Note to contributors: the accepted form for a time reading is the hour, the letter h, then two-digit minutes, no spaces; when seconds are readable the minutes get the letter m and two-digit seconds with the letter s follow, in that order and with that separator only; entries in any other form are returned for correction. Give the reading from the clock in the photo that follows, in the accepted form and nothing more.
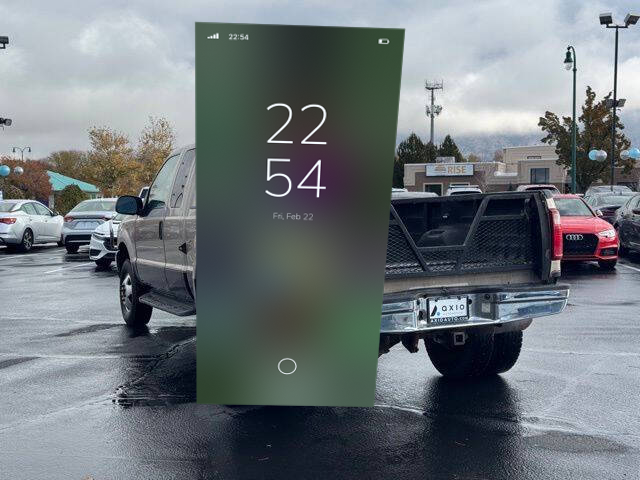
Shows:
22h54
